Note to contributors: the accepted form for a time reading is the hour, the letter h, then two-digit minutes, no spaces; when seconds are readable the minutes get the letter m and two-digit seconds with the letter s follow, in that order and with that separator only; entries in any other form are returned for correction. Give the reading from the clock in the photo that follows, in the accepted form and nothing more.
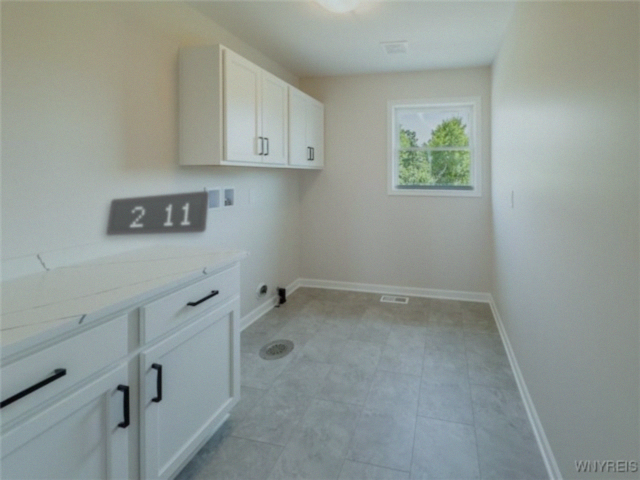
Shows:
2h11
